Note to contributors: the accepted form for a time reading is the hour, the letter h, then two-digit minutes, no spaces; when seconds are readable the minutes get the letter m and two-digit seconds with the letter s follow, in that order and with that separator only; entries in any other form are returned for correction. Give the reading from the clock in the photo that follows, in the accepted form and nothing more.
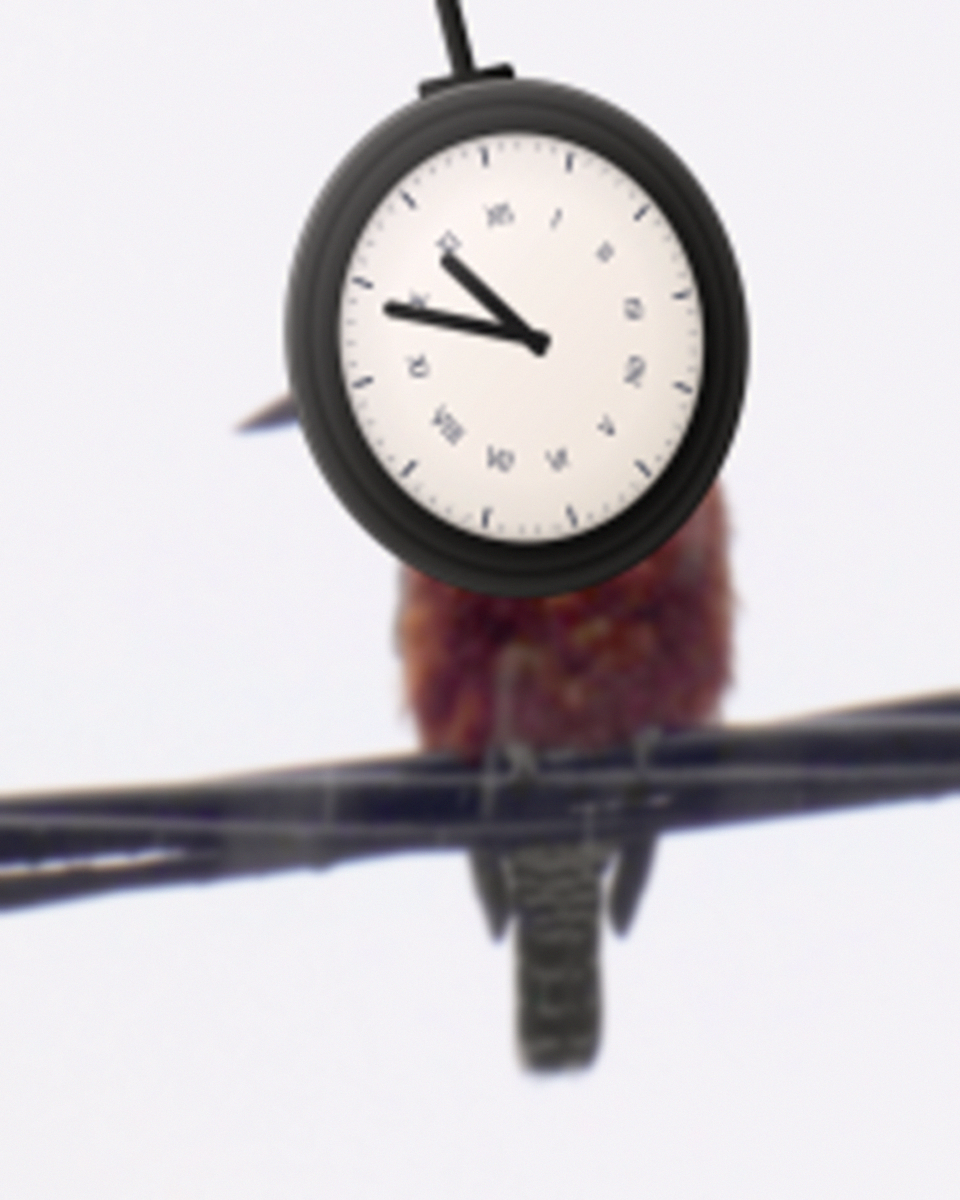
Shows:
10h49
